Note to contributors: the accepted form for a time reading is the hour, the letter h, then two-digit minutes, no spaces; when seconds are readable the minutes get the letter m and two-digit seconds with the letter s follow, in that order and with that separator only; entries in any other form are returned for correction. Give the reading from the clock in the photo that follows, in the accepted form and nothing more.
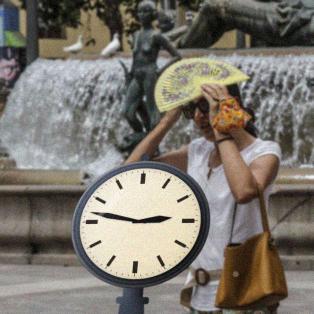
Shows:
2h47
